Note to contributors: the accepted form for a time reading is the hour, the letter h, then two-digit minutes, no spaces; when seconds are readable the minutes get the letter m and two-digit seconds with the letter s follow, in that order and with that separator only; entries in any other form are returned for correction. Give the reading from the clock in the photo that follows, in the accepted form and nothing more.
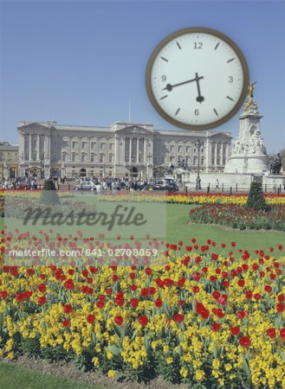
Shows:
5h42
